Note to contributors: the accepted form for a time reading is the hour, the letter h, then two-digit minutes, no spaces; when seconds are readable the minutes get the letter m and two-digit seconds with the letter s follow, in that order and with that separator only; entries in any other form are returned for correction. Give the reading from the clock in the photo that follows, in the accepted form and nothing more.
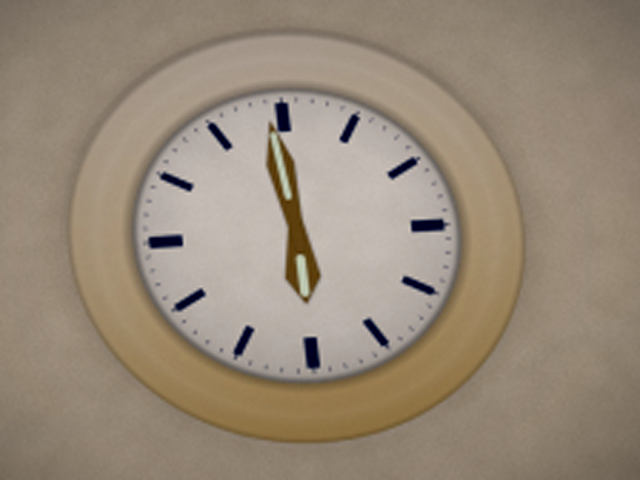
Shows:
5h59
